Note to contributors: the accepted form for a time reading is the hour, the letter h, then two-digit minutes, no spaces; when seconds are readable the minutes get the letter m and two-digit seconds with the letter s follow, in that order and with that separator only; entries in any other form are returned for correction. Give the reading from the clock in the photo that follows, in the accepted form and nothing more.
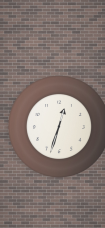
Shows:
12h33
